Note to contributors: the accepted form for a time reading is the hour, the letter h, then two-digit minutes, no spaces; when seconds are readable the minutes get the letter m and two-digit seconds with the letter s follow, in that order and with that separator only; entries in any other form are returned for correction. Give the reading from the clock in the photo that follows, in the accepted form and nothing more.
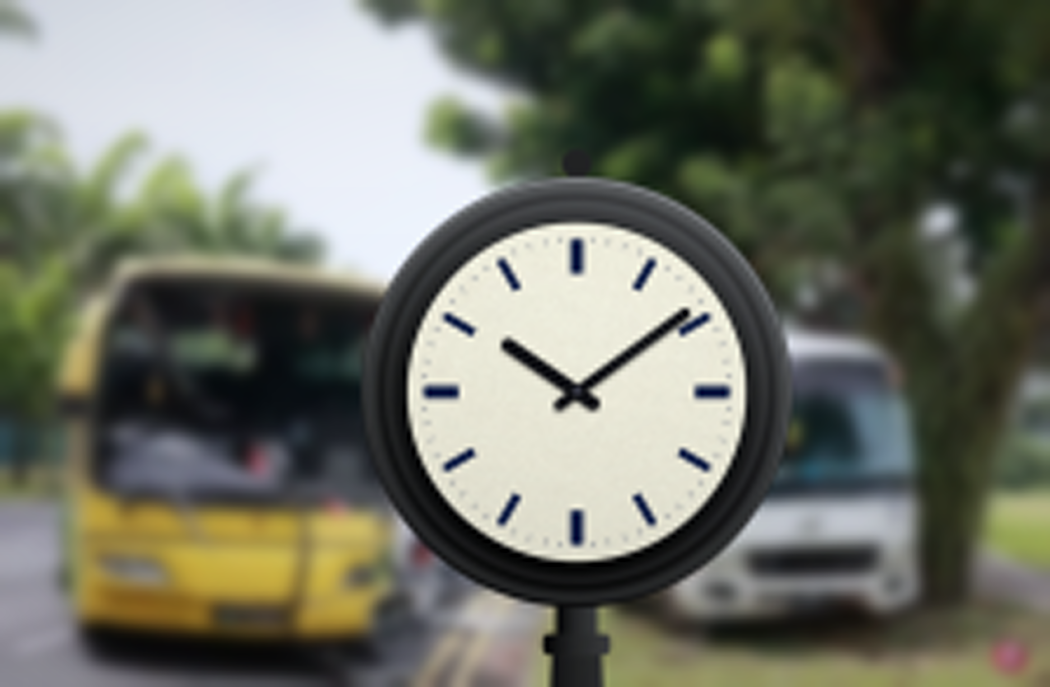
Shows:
10h09
